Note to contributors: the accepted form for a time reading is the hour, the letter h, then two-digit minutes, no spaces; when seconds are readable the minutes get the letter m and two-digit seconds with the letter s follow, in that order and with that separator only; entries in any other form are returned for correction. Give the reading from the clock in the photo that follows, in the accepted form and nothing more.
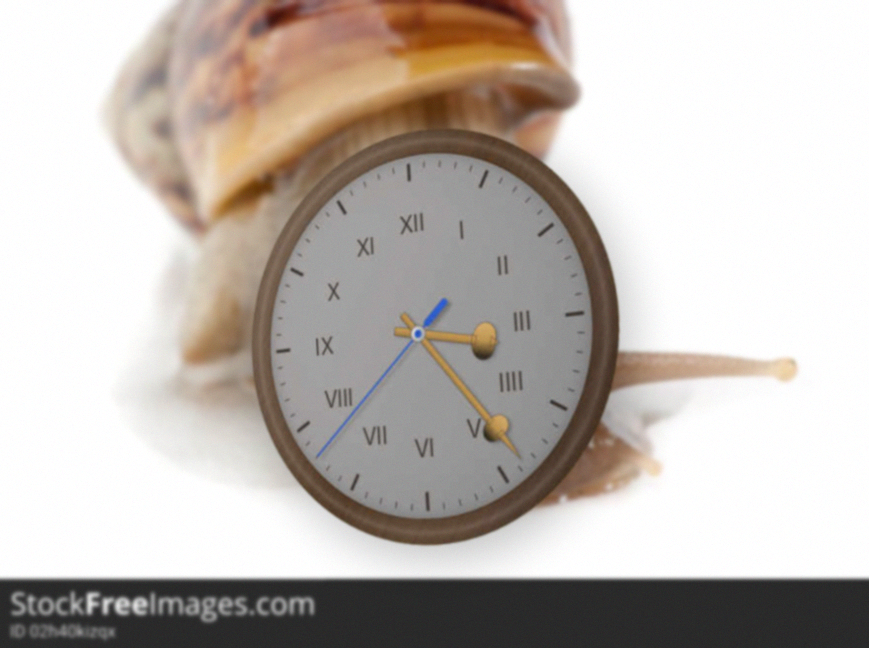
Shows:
3h23m38s
